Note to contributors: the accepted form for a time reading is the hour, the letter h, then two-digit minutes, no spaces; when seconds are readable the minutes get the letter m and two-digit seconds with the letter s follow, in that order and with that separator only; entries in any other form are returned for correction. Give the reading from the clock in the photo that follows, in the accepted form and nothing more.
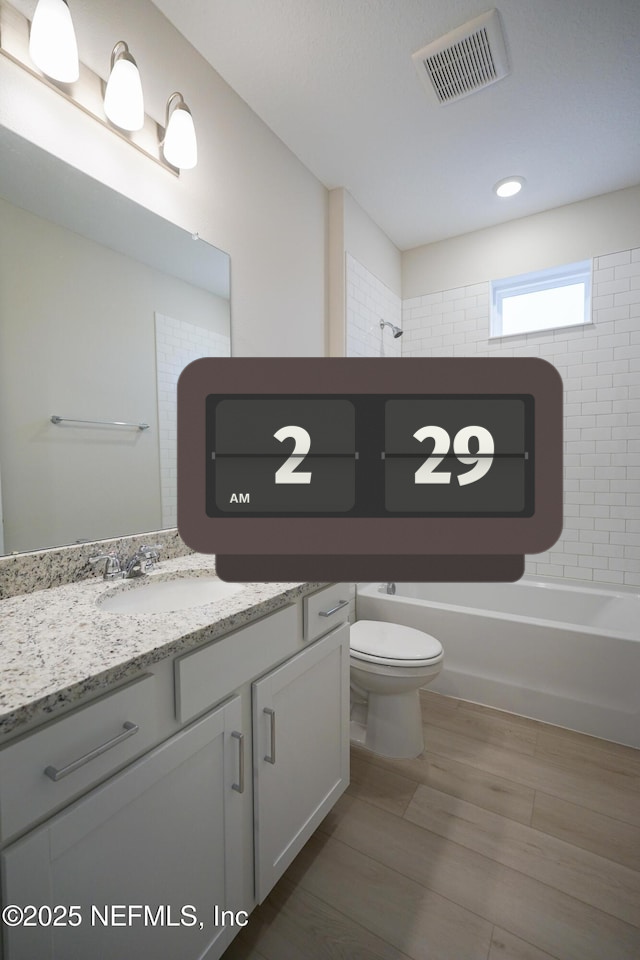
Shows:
2h29
